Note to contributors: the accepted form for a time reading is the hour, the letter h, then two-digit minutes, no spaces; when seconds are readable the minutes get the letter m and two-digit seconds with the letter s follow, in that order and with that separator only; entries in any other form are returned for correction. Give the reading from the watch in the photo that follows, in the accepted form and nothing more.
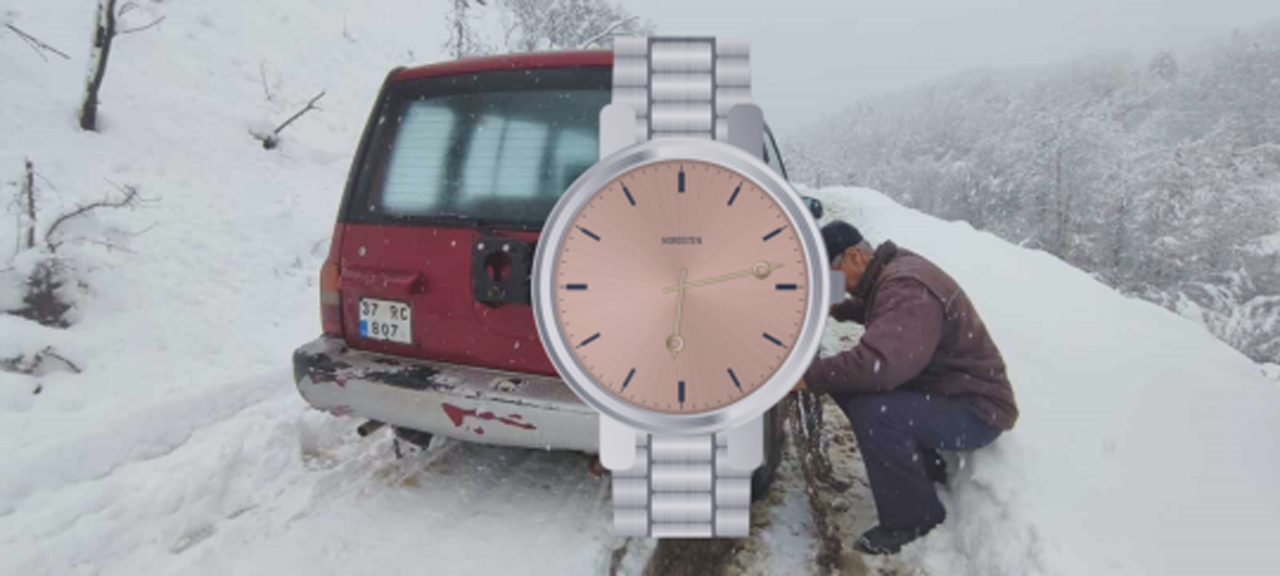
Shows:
6h13
